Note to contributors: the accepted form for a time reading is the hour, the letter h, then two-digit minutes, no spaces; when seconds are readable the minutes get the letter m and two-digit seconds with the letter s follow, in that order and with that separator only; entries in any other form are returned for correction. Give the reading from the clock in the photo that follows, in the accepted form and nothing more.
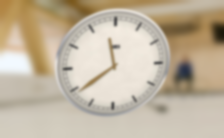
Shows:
11h39
